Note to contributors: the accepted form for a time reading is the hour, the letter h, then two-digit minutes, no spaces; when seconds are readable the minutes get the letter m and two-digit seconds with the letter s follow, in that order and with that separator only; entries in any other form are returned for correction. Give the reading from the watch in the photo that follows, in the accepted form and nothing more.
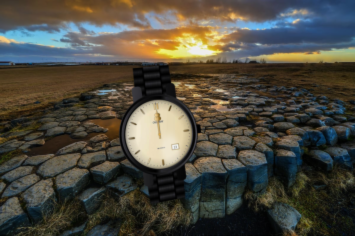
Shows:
12h00
